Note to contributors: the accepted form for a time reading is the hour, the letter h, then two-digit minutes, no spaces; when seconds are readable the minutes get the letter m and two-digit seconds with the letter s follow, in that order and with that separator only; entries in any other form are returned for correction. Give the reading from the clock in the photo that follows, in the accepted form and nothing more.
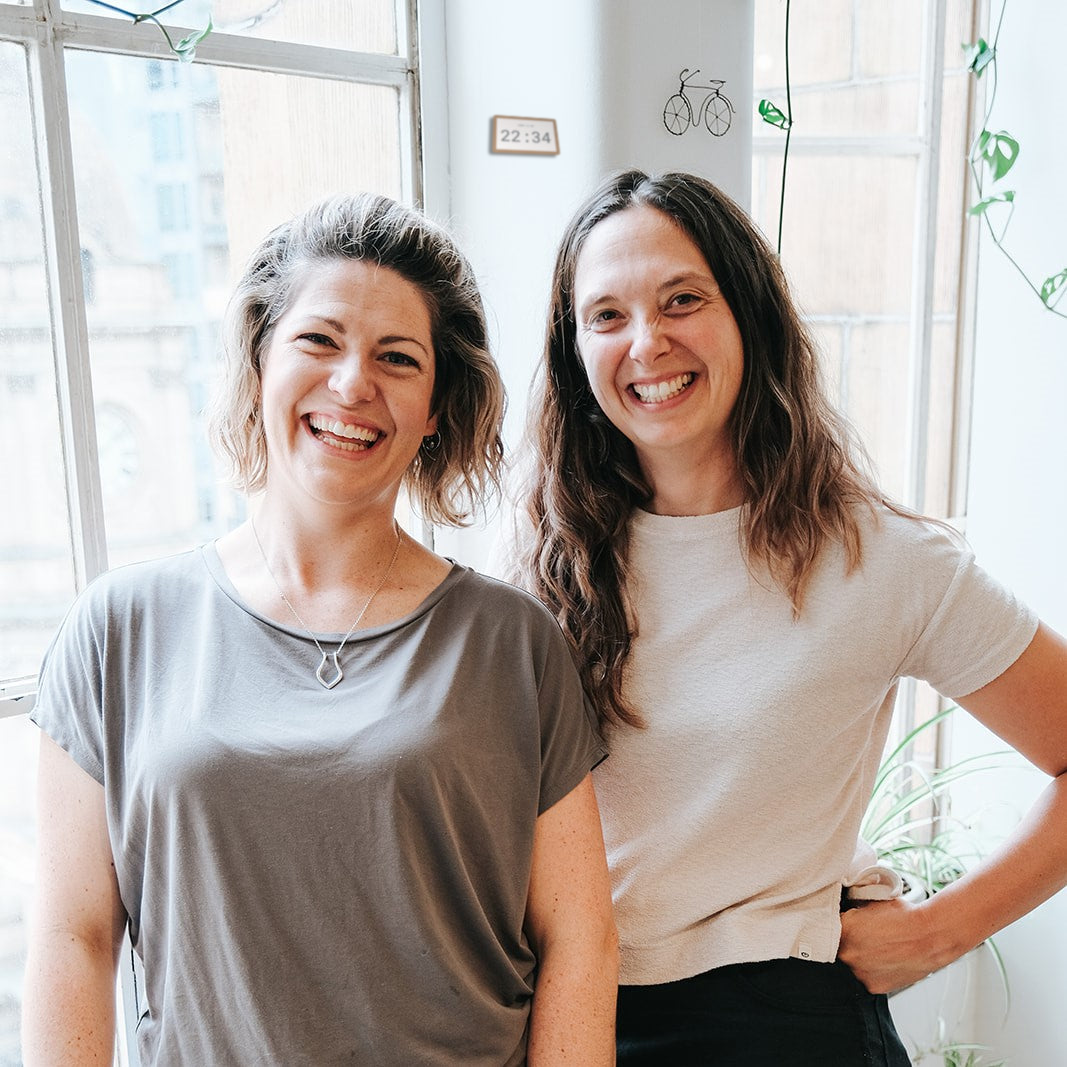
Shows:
22h34
